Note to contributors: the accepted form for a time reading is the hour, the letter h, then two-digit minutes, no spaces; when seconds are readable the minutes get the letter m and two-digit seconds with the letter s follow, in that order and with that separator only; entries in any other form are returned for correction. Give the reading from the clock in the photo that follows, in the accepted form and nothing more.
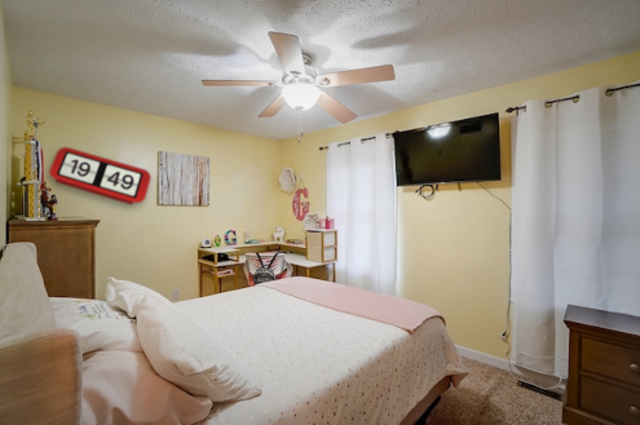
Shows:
19h49
